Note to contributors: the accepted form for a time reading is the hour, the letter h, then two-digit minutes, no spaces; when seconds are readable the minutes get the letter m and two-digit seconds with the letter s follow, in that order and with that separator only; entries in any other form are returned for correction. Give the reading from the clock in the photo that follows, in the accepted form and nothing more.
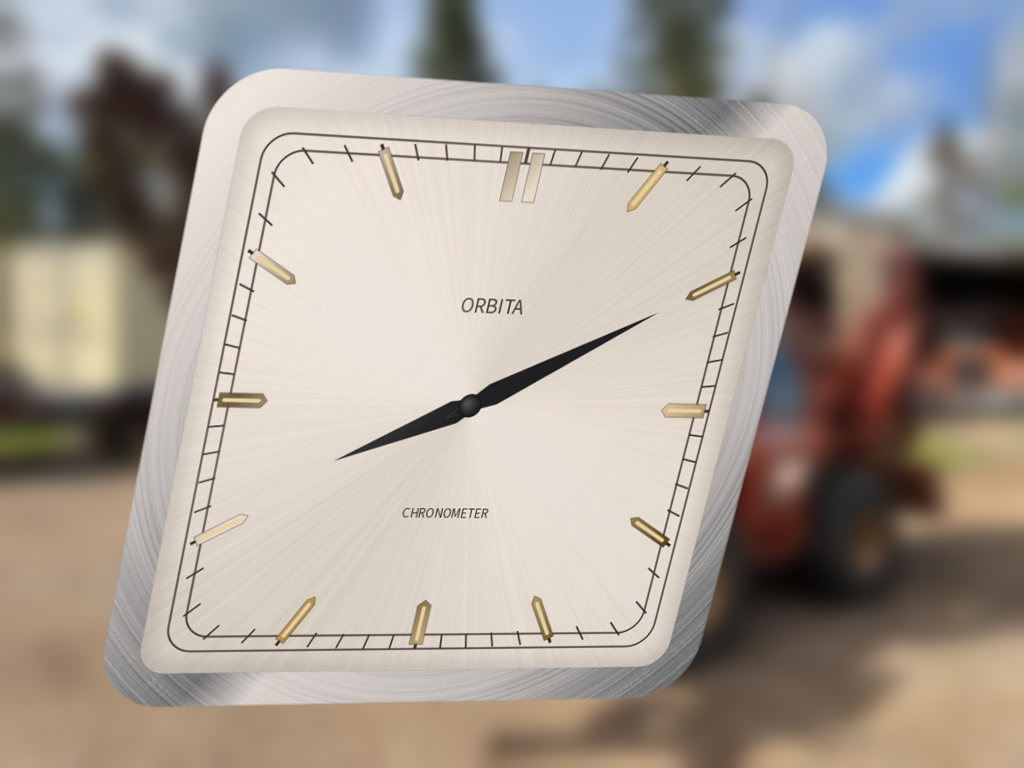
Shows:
8h10
